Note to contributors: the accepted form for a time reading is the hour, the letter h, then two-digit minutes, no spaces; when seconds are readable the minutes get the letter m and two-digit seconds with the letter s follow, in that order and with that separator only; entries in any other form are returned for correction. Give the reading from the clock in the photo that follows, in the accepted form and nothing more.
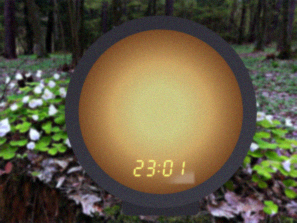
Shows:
23h01
